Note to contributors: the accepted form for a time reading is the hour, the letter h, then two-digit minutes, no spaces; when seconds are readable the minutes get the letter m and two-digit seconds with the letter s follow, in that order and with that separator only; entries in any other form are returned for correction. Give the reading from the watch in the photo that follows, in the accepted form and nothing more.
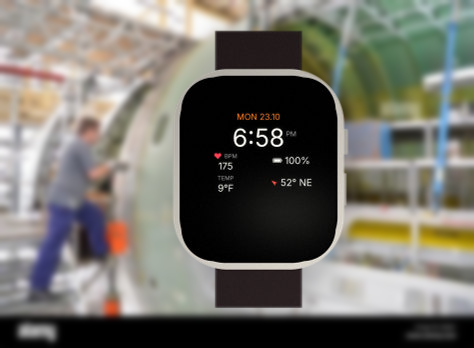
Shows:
6h58
